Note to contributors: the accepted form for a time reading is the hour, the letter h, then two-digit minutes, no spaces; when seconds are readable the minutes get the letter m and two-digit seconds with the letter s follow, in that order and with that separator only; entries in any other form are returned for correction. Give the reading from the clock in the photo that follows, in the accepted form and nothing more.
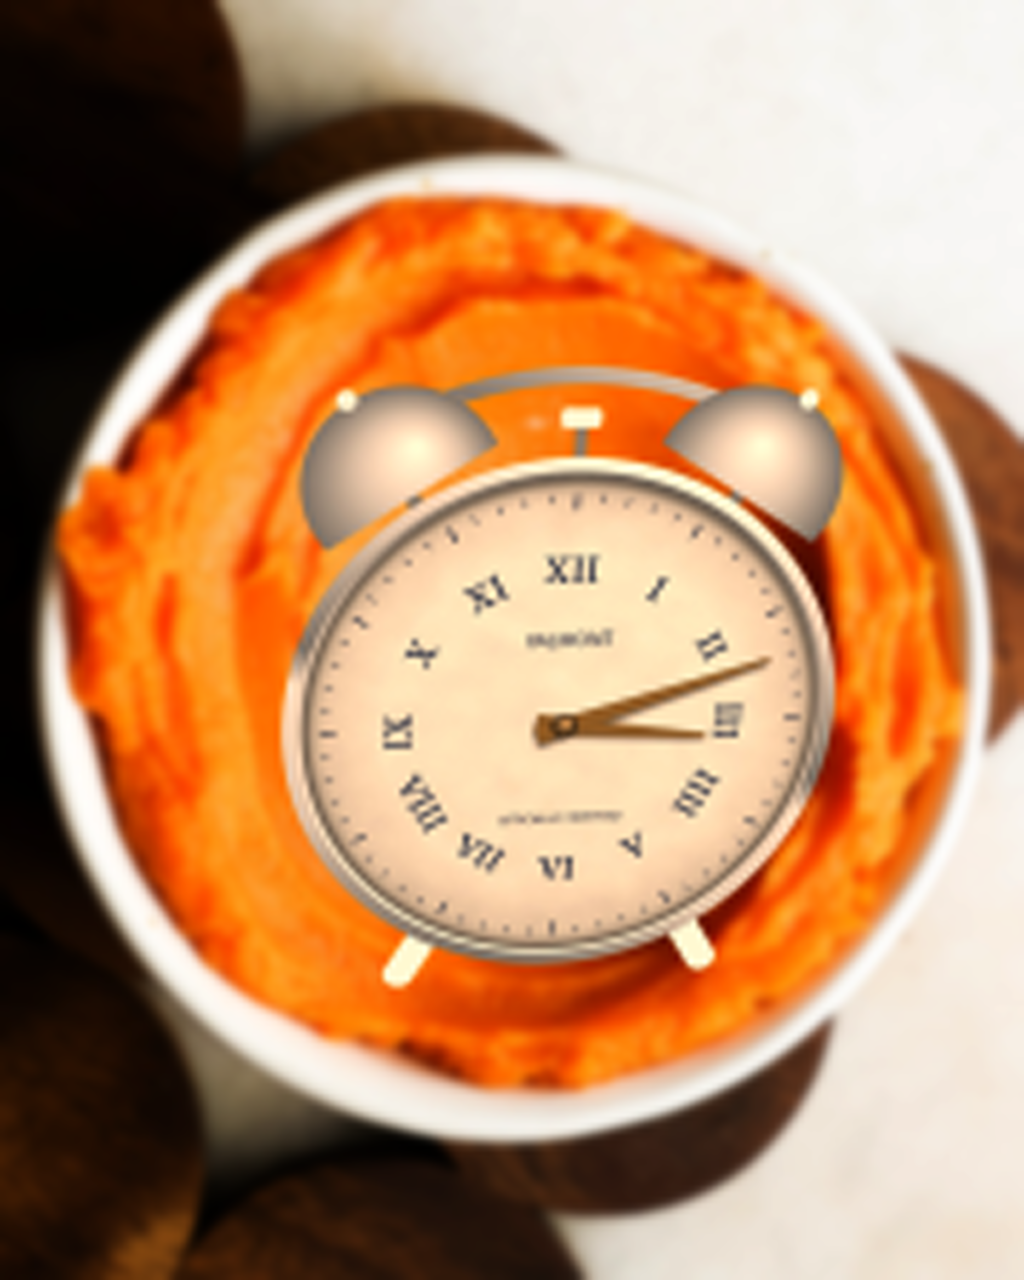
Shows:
3h12
